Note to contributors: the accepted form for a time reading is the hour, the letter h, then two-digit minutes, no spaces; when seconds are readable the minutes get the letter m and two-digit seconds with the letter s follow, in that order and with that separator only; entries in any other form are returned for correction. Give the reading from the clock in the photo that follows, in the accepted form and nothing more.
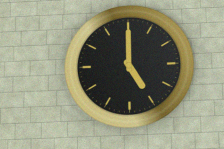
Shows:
5h00
